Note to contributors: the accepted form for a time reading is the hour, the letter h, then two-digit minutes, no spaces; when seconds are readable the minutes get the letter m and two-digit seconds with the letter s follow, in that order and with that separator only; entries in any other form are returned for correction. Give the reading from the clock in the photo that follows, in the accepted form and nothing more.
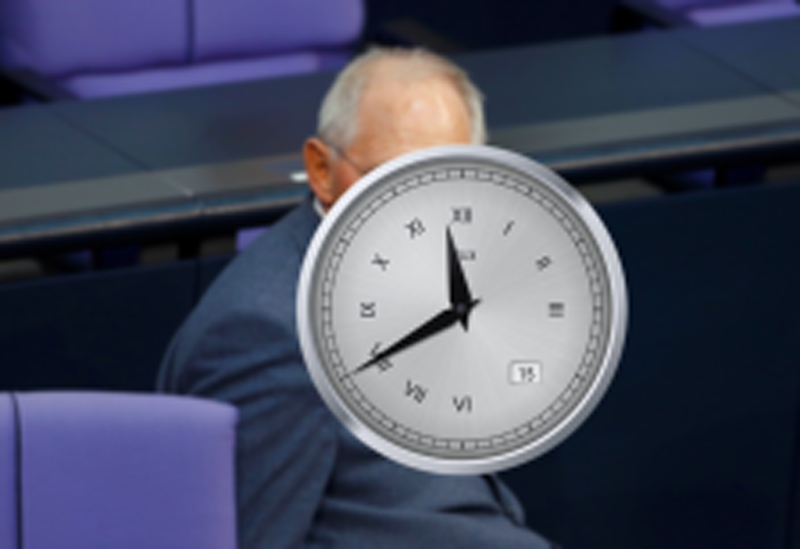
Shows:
11h40
